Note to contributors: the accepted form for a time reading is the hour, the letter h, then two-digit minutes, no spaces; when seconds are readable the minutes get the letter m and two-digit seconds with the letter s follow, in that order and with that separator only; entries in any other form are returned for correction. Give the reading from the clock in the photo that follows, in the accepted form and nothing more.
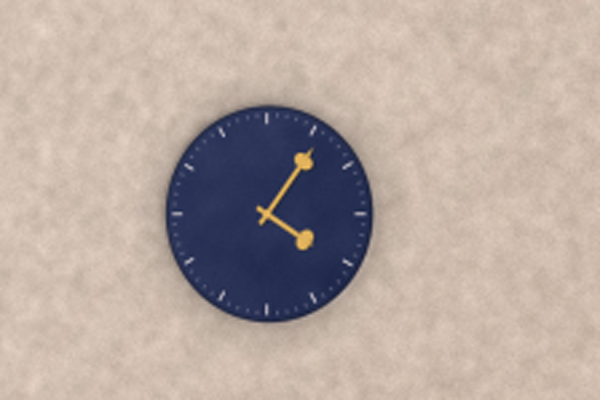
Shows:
4h06
